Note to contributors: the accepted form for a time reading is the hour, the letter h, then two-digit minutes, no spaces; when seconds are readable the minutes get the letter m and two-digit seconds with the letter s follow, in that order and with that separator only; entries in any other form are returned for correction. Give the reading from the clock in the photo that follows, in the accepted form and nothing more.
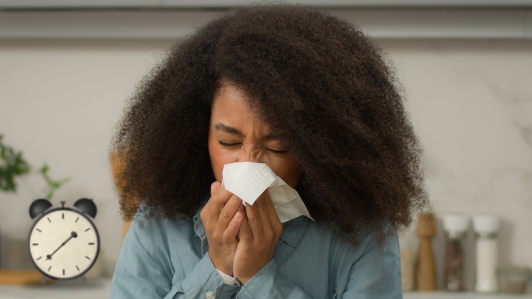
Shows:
1h38
